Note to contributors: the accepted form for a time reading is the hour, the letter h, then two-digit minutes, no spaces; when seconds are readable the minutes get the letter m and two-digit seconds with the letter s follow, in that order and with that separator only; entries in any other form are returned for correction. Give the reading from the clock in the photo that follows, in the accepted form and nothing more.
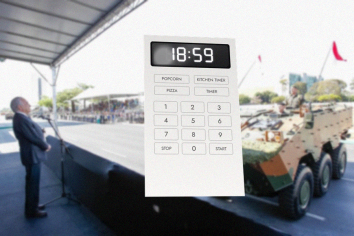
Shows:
18h59
